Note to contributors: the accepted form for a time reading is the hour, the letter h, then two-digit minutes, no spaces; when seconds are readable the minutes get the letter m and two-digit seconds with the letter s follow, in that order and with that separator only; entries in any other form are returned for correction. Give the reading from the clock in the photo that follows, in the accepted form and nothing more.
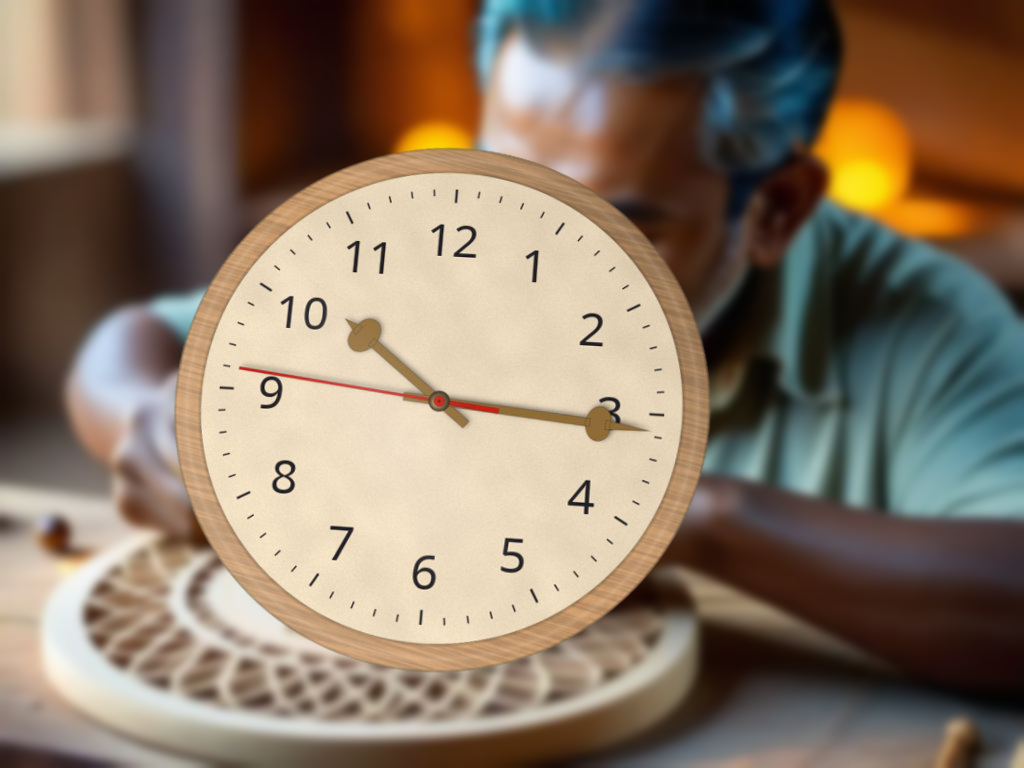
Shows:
10h15m46s
